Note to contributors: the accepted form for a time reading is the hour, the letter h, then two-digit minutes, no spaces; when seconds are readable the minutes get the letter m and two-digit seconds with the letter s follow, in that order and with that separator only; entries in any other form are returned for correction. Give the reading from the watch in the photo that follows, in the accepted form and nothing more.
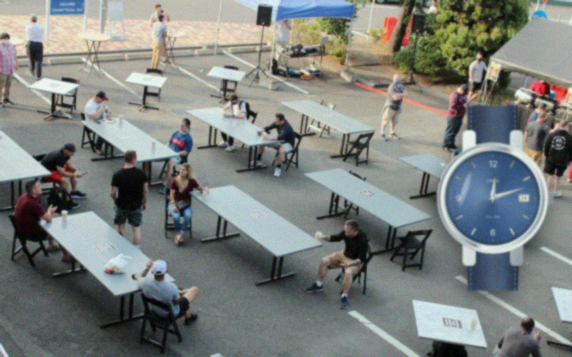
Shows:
12h12
